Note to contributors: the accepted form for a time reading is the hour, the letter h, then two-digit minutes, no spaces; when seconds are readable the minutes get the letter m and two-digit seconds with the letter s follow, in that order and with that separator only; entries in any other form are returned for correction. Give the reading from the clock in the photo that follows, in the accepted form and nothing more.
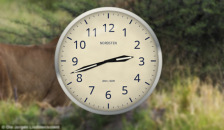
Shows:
2h42
